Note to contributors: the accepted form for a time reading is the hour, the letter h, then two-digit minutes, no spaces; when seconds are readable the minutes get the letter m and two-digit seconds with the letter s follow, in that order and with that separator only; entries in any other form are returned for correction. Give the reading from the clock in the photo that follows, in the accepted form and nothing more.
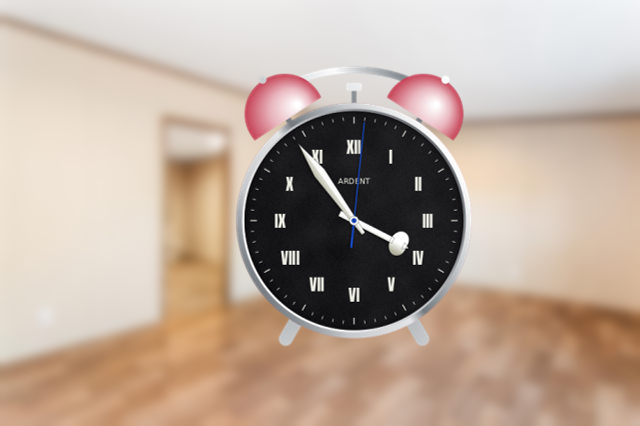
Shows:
3h54m01s
